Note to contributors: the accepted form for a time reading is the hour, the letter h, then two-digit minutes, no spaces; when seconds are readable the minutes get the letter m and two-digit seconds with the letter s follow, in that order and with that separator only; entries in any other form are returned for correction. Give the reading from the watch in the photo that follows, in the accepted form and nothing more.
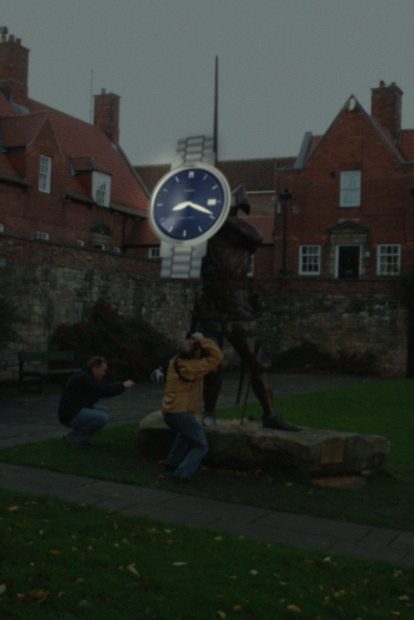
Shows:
8h19
